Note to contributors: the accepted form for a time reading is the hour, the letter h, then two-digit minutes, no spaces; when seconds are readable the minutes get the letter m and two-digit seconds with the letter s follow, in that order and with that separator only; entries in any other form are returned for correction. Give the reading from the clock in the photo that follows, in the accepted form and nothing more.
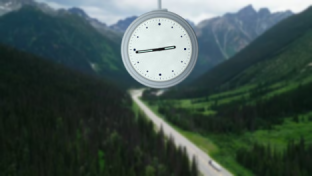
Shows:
2h44
